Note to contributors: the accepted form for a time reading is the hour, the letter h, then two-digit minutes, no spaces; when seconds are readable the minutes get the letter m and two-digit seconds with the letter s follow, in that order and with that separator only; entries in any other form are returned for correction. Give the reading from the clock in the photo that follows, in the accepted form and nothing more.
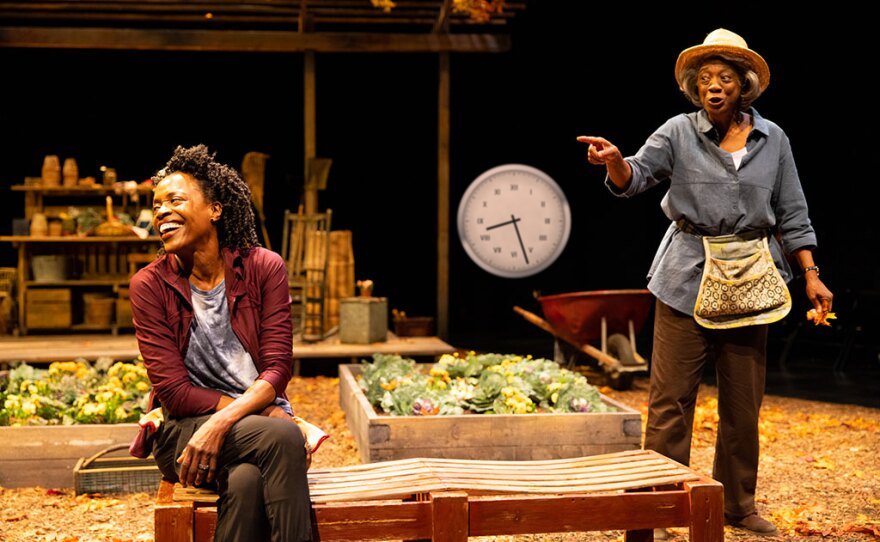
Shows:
8h27
